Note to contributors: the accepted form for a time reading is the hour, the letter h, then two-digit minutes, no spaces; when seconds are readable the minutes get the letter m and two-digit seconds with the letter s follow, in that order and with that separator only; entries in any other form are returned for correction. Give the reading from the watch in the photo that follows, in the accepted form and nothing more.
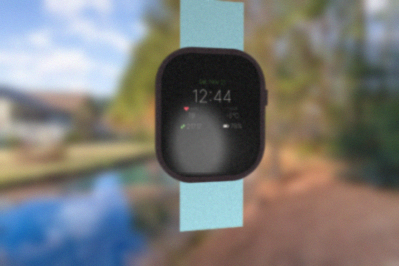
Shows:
12h44
